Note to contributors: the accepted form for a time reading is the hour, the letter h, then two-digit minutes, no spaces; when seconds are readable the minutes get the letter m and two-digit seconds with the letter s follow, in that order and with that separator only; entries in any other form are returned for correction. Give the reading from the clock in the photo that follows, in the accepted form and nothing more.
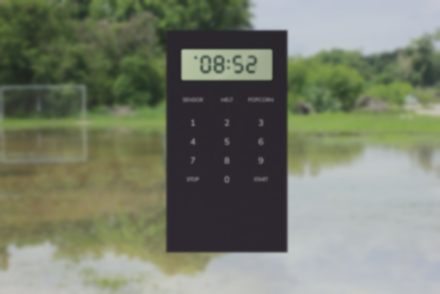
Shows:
8h52
